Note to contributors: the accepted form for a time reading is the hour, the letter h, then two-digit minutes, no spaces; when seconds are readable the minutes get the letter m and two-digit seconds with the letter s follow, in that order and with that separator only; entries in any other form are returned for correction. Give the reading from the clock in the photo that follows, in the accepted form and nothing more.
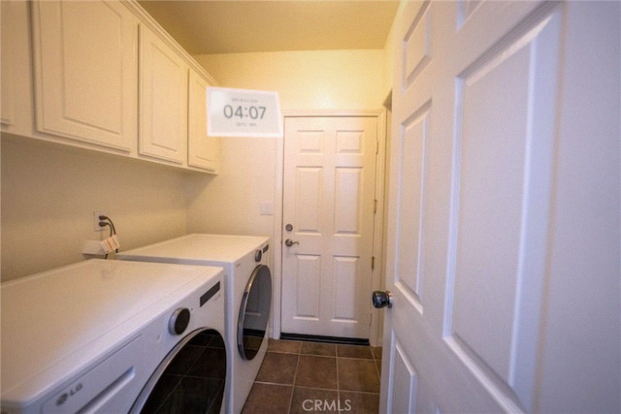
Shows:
4h07
